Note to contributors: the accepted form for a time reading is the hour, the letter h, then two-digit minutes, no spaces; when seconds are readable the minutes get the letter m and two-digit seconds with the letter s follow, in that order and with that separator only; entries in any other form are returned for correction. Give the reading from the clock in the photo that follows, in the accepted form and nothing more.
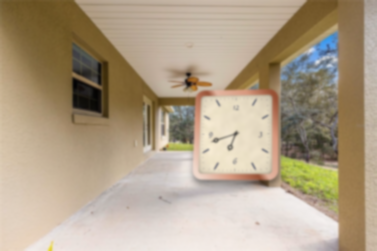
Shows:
6h42
